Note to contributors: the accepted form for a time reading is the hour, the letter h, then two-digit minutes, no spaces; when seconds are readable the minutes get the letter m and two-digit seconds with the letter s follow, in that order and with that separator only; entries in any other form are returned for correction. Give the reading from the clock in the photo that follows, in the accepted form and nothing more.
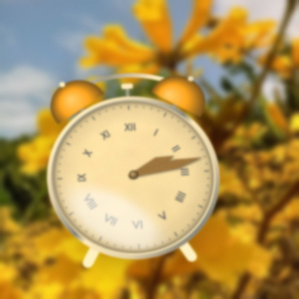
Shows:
2h13
